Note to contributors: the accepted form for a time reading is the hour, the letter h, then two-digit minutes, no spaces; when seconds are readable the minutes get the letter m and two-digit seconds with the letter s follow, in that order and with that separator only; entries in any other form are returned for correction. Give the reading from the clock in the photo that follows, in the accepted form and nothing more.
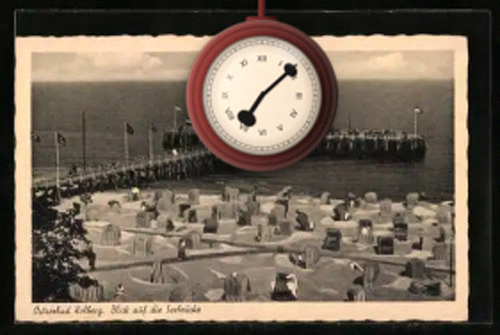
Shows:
7h08
